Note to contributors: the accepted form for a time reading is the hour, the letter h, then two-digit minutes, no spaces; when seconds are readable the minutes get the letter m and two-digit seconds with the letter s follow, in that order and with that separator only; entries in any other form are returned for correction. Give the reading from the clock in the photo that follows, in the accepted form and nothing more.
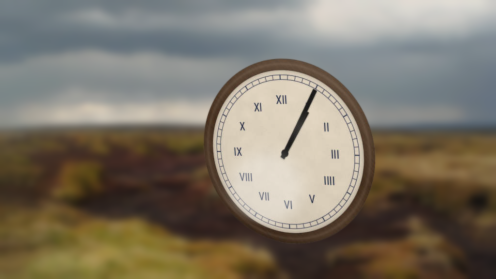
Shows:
1h05
